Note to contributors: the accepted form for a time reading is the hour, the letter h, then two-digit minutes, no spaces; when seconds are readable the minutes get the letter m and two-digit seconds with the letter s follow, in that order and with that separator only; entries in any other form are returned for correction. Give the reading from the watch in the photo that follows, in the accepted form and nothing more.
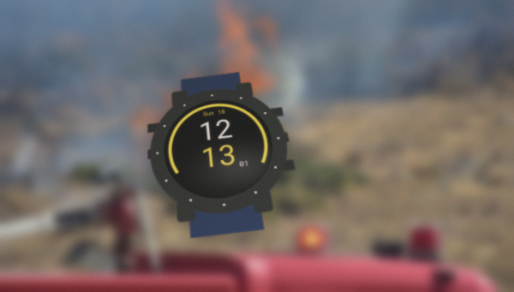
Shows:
12h13
